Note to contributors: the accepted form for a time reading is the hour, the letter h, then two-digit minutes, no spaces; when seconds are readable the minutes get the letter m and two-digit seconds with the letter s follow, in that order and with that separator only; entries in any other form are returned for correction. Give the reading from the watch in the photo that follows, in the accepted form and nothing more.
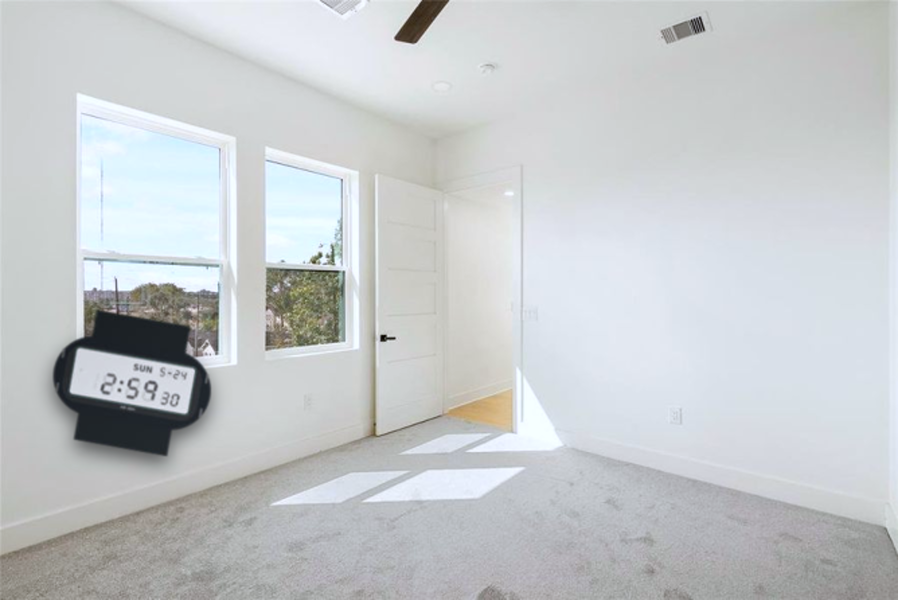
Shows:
2h59m30s
